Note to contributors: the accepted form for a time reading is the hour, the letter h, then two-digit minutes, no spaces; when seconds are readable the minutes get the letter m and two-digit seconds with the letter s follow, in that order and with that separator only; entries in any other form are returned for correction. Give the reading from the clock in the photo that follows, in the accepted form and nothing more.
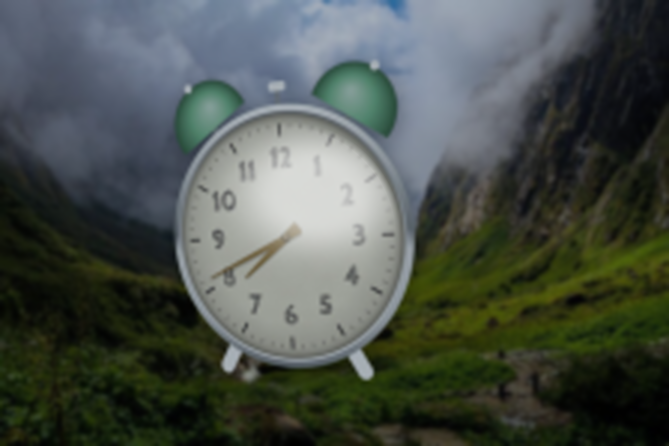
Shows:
7h41
